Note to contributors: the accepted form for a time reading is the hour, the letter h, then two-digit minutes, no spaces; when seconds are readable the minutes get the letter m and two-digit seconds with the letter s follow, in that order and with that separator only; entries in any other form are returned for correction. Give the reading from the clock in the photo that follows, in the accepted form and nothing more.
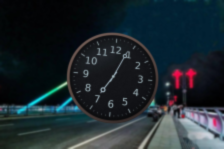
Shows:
7h04
